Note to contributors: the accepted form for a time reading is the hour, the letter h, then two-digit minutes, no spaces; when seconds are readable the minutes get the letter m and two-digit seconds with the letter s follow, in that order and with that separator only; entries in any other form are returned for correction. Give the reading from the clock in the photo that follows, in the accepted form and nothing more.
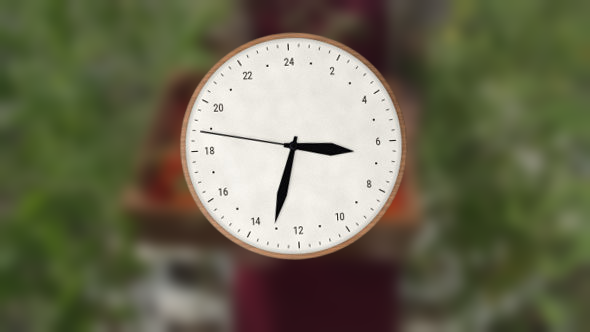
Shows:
6h32m47s
